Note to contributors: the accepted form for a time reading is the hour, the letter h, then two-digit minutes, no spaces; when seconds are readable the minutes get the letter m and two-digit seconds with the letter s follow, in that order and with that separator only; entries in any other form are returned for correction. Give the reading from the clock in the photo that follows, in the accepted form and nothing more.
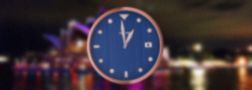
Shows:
12h59
